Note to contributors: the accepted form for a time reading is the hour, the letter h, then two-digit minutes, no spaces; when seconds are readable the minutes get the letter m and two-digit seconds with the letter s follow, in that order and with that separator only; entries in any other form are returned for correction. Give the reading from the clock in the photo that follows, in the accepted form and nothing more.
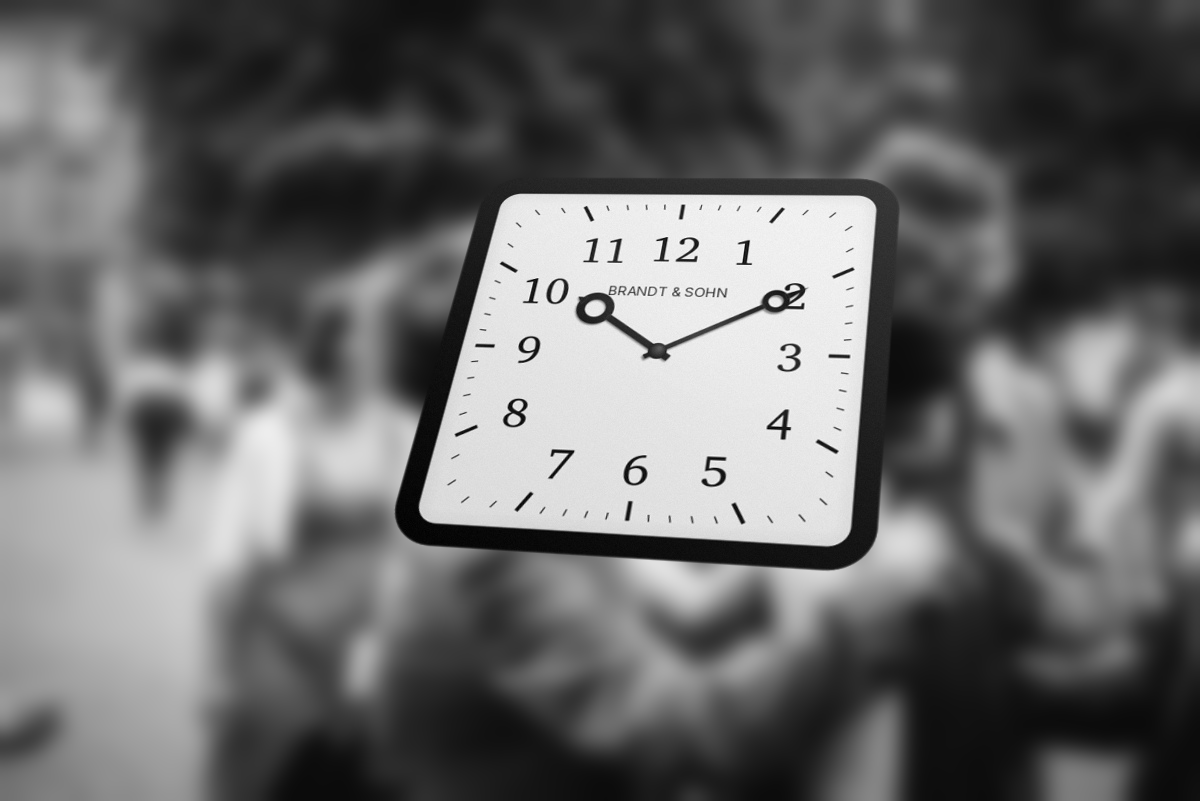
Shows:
10h10
